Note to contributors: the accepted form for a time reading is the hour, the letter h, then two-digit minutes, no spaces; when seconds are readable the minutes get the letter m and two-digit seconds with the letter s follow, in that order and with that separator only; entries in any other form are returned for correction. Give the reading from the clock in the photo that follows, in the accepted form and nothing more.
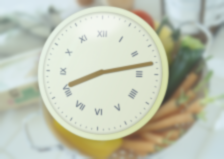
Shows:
8h13
